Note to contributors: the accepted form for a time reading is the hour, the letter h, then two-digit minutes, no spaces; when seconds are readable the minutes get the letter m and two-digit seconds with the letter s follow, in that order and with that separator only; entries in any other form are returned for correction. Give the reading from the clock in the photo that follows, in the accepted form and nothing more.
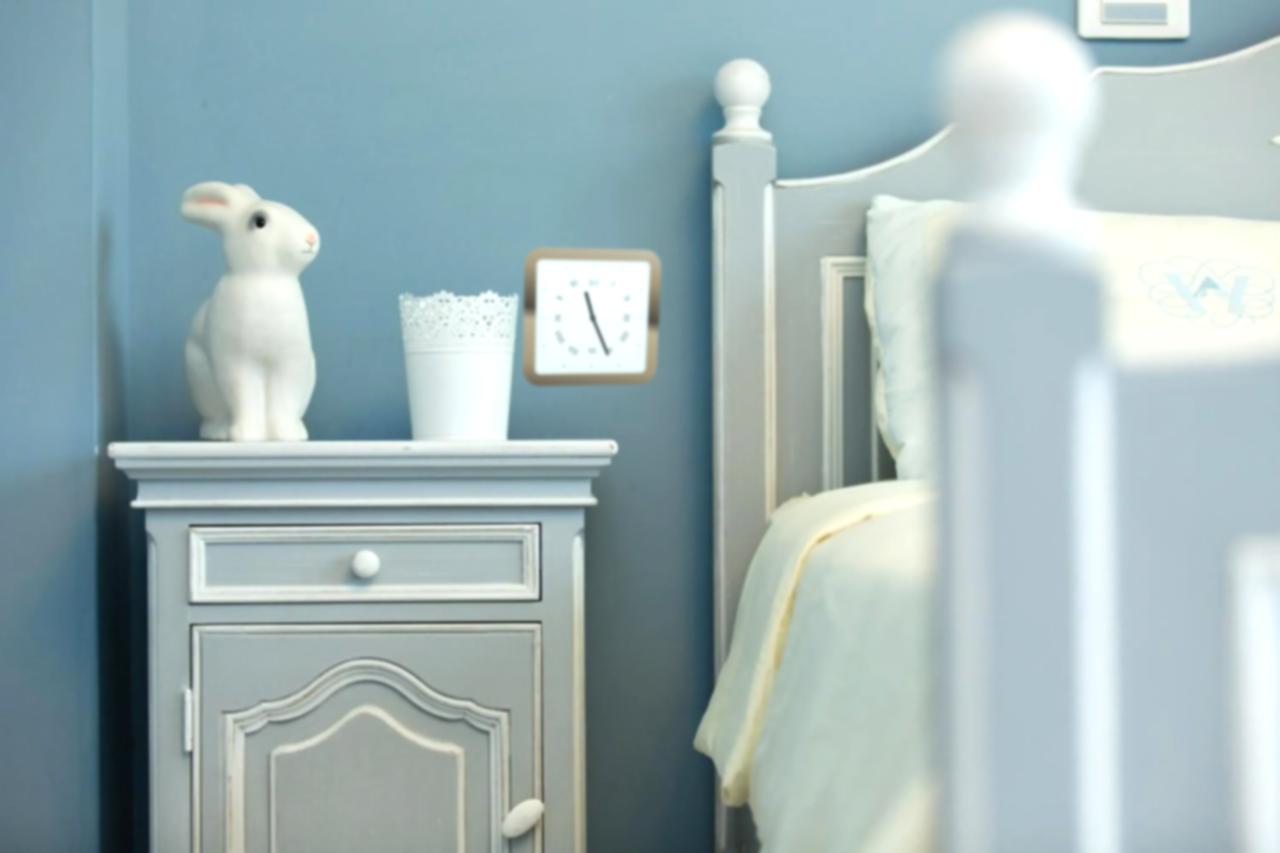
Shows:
11h26
